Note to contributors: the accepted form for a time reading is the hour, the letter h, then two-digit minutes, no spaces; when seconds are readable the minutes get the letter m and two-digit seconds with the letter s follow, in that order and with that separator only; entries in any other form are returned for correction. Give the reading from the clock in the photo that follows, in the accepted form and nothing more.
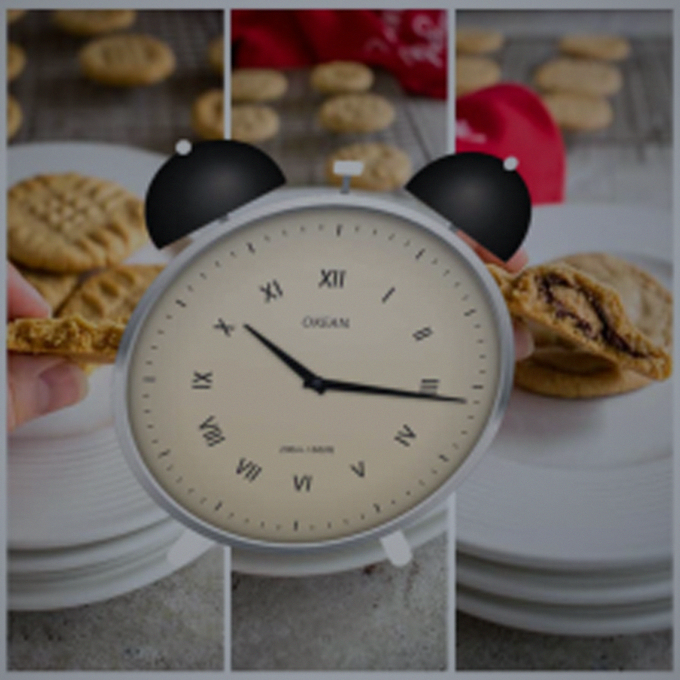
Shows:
10h16
